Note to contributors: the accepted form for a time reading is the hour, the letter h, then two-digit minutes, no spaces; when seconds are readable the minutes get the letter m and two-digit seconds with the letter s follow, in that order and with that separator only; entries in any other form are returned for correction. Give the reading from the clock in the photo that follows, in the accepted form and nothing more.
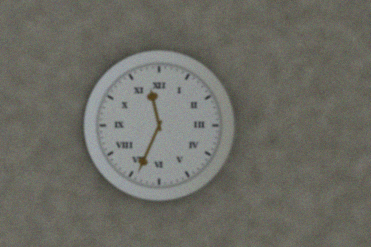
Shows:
11h34
